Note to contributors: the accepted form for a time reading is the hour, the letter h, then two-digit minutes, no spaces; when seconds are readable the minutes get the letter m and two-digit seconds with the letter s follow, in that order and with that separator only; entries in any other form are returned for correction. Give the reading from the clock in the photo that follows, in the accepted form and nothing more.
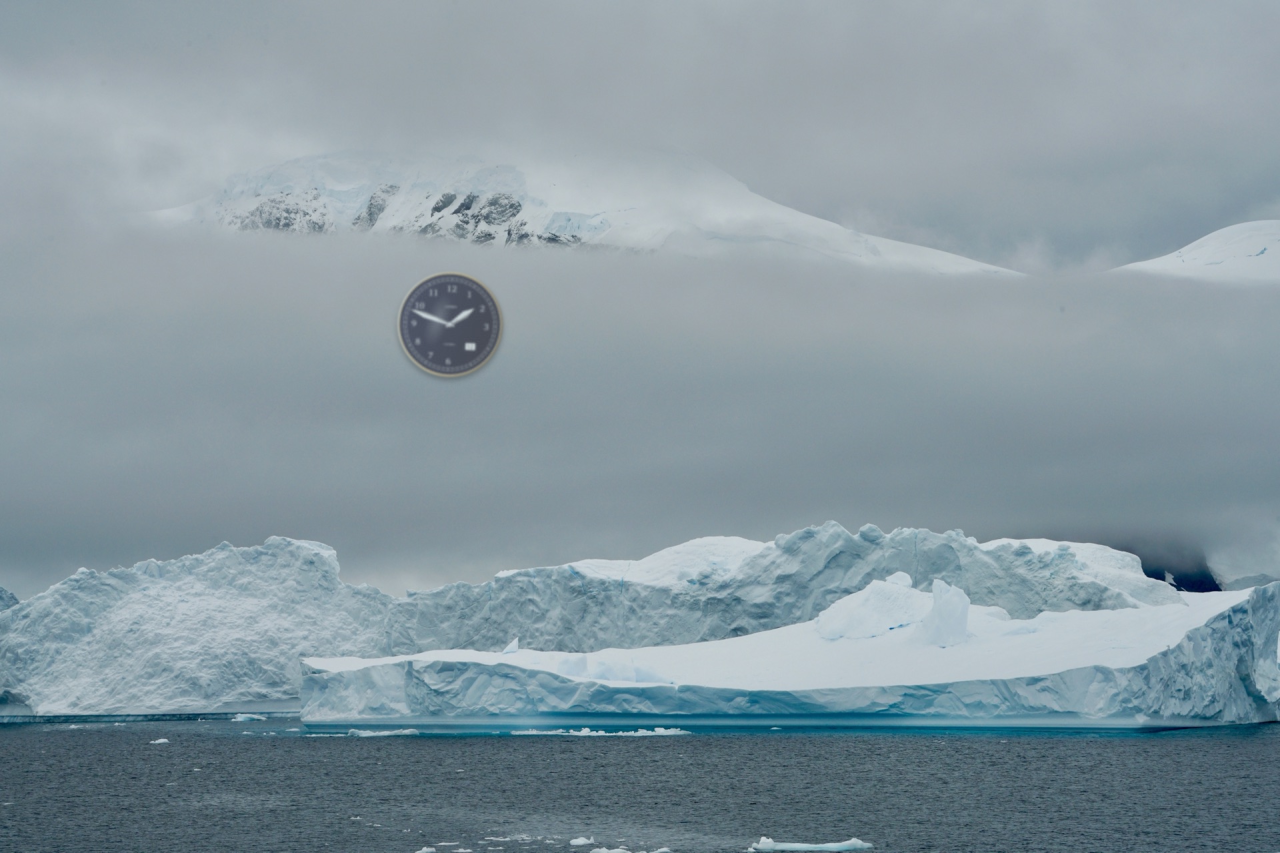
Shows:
1h48
